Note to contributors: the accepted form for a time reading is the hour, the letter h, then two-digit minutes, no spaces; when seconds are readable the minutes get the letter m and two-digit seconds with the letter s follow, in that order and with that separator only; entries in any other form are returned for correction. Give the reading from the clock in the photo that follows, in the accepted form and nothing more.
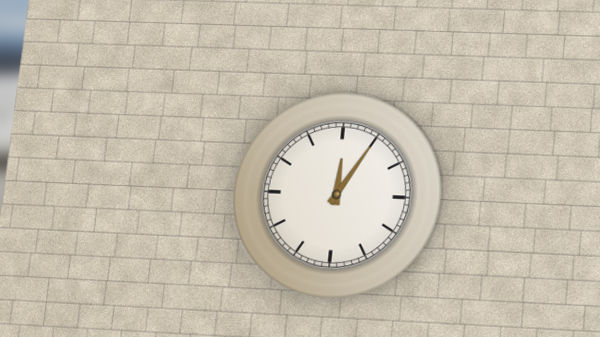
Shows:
12h05
